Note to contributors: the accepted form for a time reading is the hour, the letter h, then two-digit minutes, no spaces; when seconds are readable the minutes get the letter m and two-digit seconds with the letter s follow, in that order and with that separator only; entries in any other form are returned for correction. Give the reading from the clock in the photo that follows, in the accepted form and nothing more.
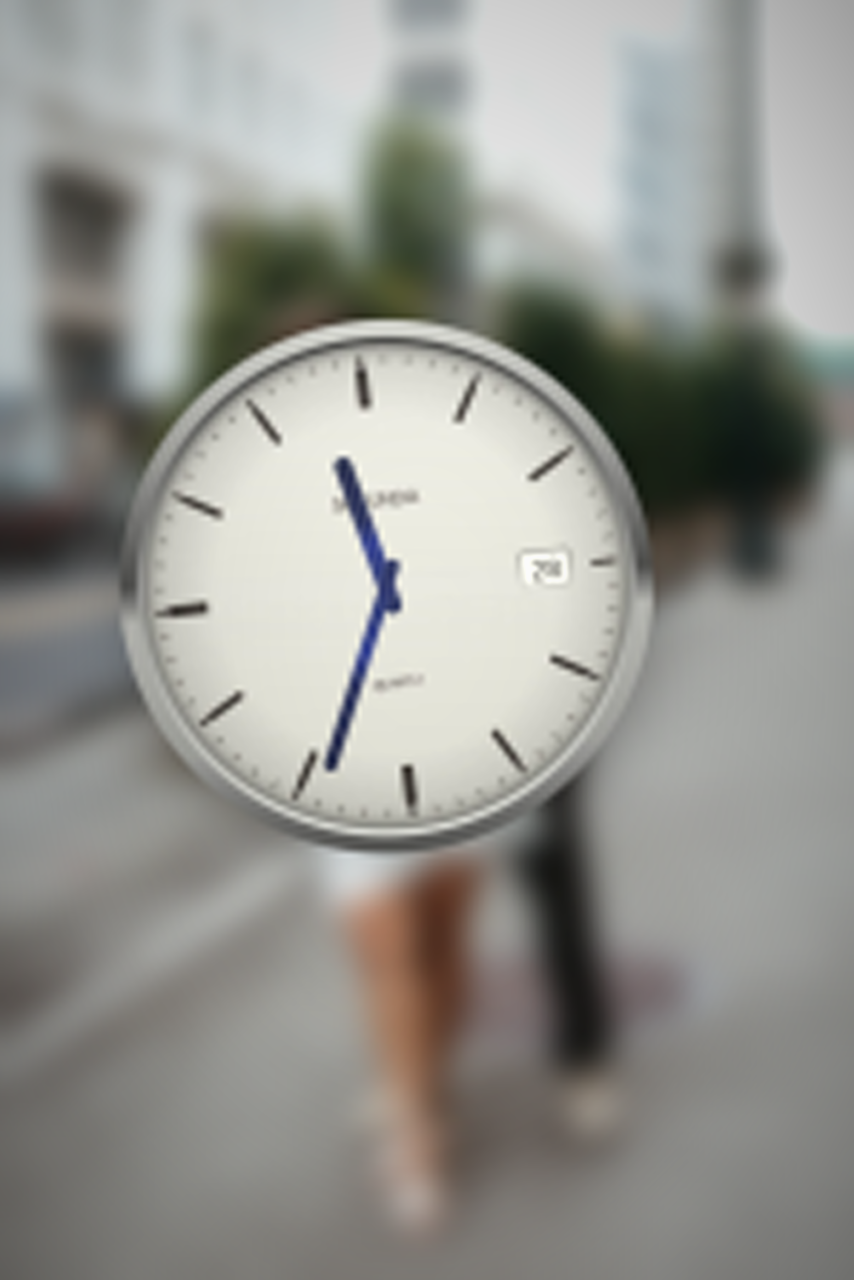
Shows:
11h34
